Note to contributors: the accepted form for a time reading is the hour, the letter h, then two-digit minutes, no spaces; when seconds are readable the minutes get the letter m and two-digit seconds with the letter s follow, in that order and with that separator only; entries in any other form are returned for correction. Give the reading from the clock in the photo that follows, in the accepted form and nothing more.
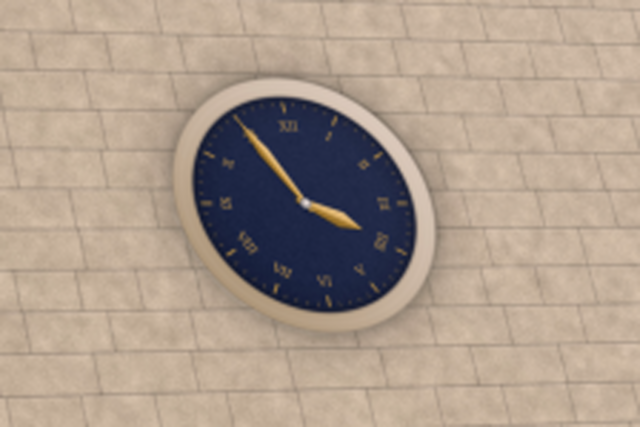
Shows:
3h55
